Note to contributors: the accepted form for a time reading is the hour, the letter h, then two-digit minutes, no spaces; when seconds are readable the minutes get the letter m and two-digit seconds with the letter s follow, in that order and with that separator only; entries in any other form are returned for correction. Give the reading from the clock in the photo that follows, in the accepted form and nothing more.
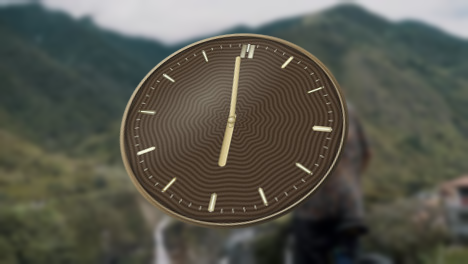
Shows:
5h59
